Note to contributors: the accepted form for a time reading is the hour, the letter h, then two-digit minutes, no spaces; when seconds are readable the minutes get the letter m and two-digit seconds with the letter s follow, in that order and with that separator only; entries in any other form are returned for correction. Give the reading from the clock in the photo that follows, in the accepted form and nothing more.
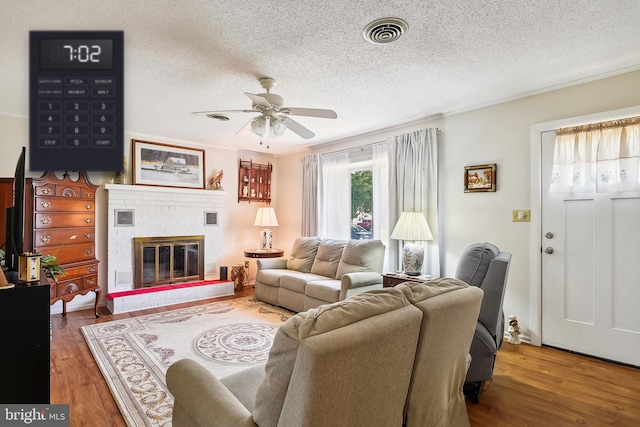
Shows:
7h02
